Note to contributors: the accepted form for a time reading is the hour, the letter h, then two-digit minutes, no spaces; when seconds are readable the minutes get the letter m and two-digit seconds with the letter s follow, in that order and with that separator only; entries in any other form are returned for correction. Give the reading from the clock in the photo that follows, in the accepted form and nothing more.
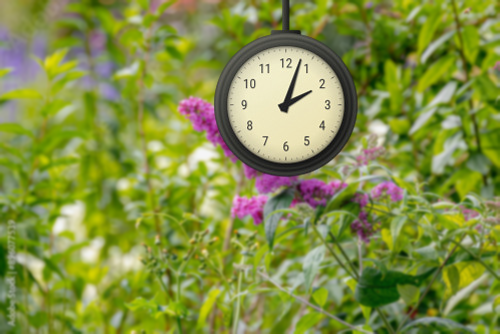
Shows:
2h03
